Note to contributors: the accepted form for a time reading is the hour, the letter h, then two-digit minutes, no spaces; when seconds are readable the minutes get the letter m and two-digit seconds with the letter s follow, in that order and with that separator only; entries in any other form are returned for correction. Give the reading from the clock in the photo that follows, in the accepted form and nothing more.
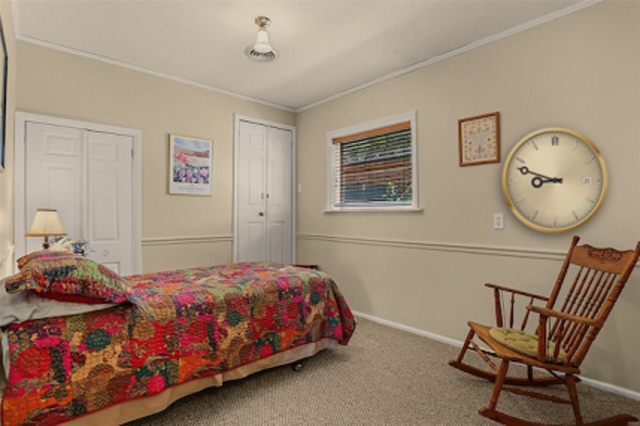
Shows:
8h48
